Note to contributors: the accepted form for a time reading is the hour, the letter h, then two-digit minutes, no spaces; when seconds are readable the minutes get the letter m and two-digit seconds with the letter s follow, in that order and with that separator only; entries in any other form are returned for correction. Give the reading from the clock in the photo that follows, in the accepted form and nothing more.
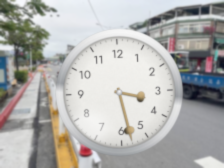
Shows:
3h28
